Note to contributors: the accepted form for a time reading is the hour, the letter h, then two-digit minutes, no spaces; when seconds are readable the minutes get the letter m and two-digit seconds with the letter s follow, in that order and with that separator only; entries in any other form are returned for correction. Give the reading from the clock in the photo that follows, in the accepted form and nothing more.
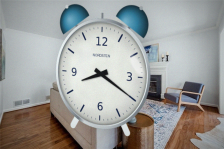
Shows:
8h20
